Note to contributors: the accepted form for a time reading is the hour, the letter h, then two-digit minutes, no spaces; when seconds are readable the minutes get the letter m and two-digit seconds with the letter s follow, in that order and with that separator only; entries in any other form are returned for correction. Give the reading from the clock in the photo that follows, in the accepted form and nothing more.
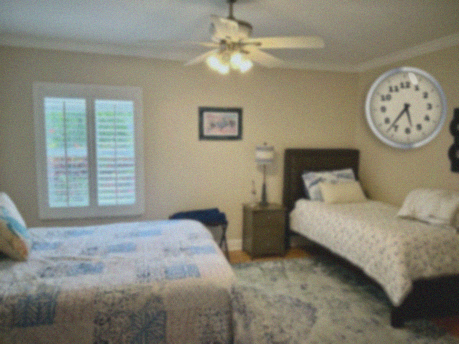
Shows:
5h37
